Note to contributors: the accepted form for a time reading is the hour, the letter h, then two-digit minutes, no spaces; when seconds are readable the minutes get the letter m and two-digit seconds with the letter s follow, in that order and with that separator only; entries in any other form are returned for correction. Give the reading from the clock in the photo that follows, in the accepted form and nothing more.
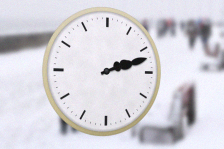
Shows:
2h12
